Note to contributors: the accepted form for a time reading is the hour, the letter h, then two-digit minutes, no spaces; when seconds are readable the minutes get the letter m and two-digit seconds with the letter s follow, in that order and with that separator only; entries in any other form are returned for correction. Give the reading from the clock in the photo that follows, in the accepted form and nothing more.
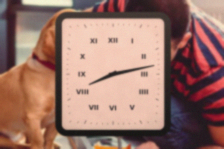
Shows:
8h13
